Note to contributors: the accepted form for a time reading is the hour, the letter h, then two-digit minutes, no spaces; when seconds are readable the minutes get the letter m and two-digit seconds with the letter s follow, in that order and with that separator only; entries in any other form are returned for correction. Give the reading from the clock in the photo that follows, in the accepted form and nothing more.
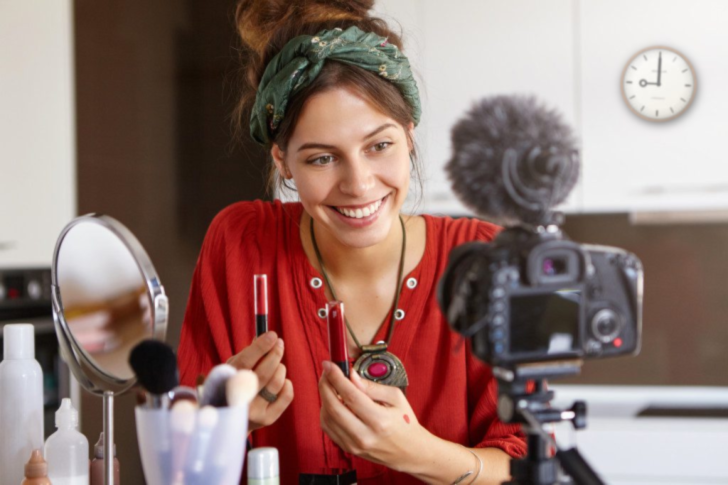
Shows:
9h00
